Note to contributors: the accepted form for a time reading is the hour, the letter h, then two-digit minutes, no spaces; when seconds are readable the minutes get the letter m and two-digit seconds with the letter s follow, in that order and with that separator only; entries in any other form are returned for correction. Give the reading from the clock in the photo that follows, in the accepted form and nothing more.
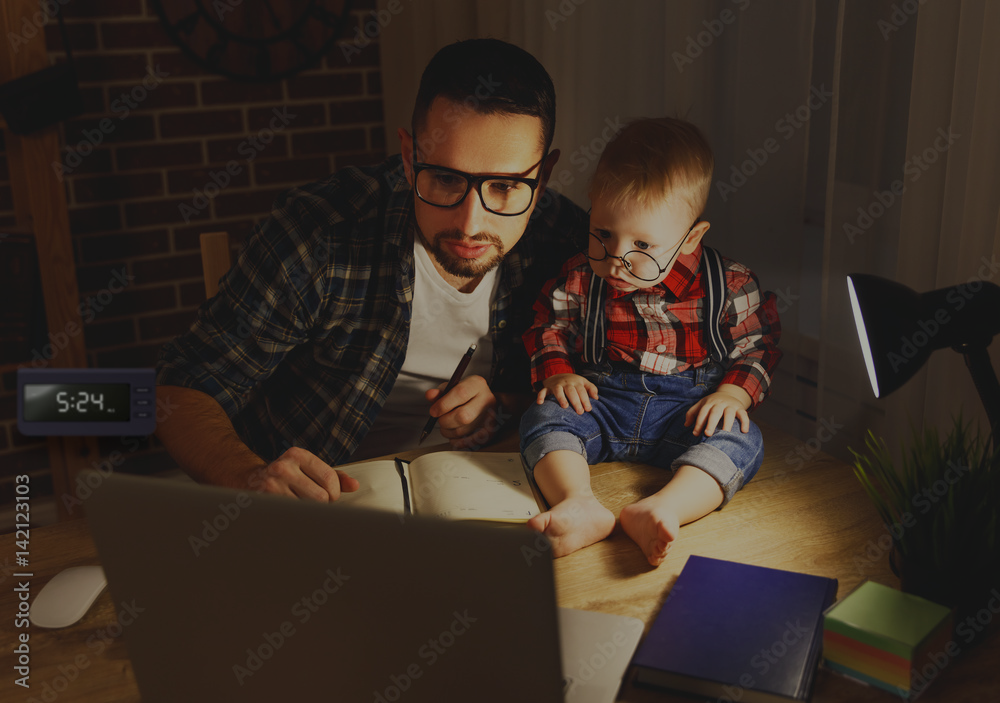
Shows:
5h24
